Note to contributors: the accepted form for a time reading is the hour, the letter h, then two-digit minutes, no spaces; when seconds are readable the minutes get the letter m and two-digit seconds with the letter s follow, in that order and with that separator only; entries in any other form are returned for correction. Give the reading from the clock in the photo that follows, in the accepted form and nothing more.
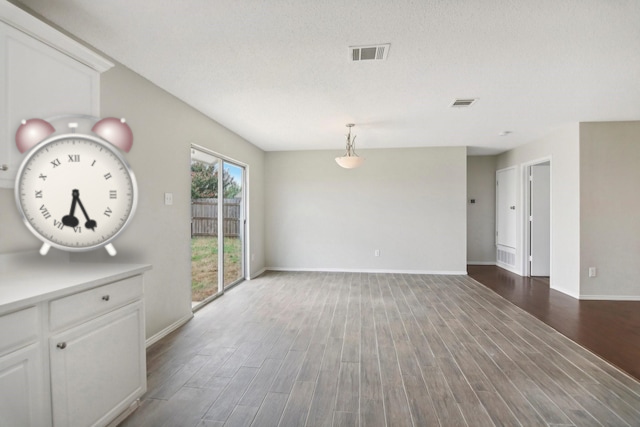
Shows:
6h26
